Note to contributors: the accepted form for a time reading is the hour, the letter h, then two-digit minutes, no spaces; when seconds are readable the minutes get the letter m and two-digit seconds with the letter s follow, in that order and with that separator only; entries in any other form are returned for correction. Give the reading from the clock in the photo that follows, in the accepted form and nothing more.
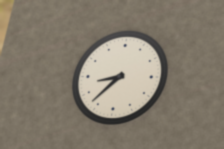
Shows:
8h37
